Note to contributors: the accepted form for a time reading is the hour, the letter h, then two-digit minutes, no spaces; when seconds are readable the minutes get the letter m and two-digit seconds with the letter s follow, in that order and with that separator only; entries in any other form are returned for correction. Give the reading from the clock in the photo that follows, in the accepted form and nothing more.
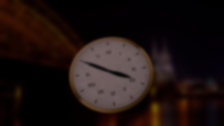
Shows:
3h50
